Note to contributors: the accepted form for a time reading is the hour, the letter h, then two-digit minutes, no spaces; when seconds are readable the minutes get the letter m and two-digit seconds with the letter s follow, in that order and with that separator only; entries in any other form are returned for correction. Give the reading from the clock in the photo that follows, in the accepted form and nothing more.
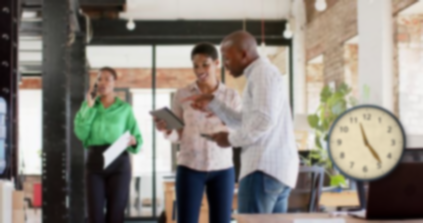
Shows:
11h24
